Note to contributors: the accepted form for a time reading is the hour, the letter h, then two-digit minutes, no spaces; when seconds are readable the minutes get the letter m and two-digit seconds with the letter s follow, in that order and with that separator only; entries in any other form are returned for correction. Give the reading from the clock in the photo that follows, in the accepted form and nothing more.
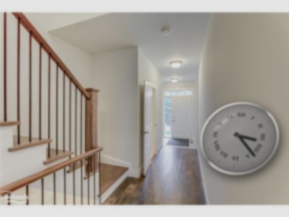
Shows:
3h23
